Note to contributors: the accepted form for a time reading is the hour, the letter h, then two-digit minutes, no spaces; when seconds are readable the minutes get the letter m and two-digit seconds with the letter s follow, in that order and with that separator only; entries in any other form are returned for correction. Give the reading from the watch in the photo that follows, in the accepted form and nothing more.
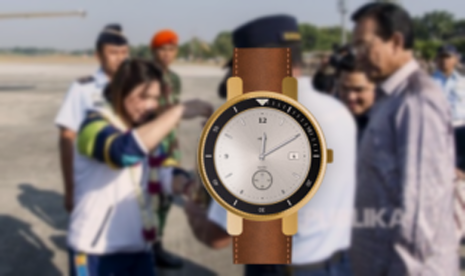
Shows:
12h10
